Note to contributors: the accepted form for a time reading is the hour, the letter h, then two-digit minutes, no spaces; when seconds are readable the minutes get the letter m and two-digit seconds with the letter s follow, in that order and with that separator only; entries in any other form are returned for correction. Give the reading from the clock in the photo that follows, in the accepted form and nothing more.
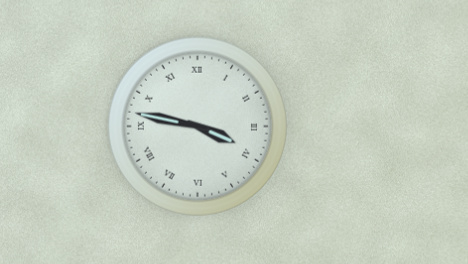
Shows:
3h47
